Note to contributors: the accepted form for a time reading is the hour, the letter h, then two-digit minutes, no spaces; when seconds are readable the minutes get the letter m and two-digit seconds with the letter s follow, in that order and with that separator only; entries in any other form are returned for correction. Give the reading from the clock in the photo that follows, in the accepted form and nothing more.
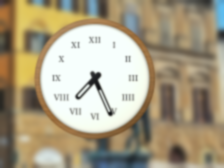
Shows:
7h26
